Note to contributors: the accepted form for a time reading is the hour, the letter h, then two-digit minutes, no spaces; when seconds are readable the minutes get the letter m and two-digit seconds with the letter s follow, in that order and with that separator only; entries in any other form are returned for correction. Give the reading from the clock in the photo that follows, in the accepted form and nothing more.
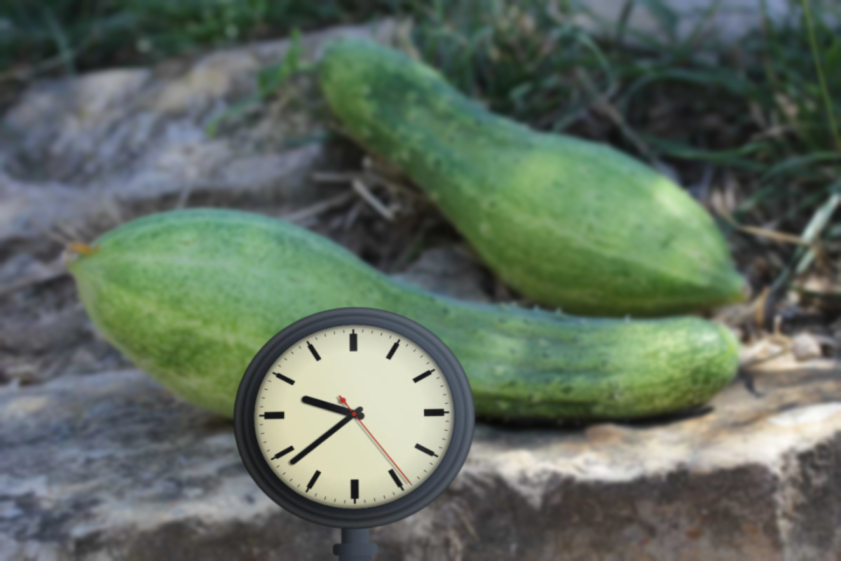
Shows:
9h38m24s
